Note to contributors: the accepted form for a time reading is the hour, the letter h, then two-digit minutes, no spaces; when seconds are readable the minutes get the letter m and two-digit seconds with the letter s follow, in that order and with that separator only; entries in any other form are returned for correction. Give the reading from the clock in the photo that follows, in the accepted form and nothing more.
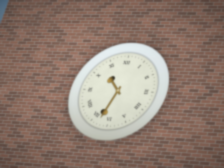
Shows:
10h33
